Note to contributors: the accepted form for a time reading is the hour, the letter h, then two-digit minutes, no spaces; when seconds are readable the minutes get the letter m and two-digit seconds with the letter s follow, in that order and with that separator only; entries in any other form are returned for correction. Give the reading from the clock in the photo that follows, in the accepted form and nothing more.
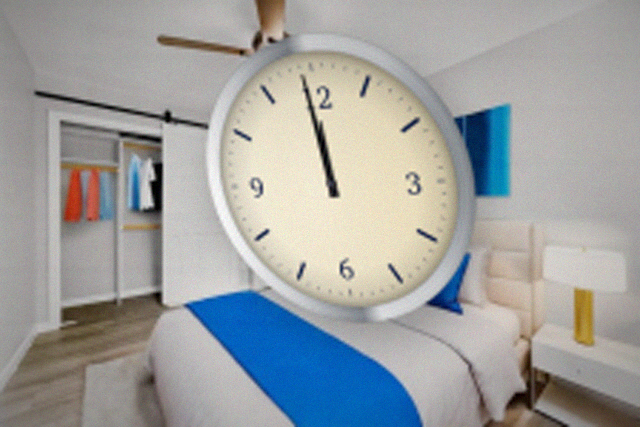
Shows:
11h59
